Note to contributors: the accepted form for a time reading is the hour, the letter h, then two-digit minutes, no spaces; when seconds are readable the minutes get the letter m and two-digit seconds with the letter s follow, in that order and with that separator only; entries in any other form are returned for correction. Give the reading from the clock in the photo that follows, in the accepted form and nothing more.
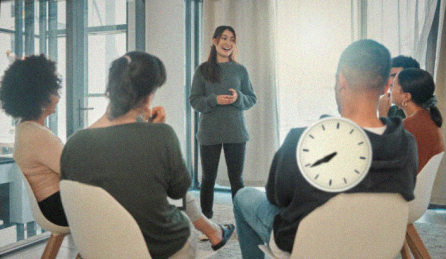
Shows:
7h39
